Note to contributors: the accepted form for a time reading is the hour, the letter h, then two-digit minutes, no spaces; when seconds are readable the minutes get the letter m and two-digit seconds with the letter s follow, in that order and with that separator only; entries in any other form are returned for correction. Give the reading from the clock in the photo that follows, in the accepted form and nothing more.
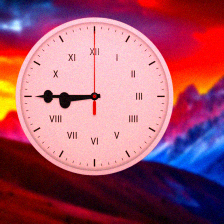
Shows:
8h45m00s
